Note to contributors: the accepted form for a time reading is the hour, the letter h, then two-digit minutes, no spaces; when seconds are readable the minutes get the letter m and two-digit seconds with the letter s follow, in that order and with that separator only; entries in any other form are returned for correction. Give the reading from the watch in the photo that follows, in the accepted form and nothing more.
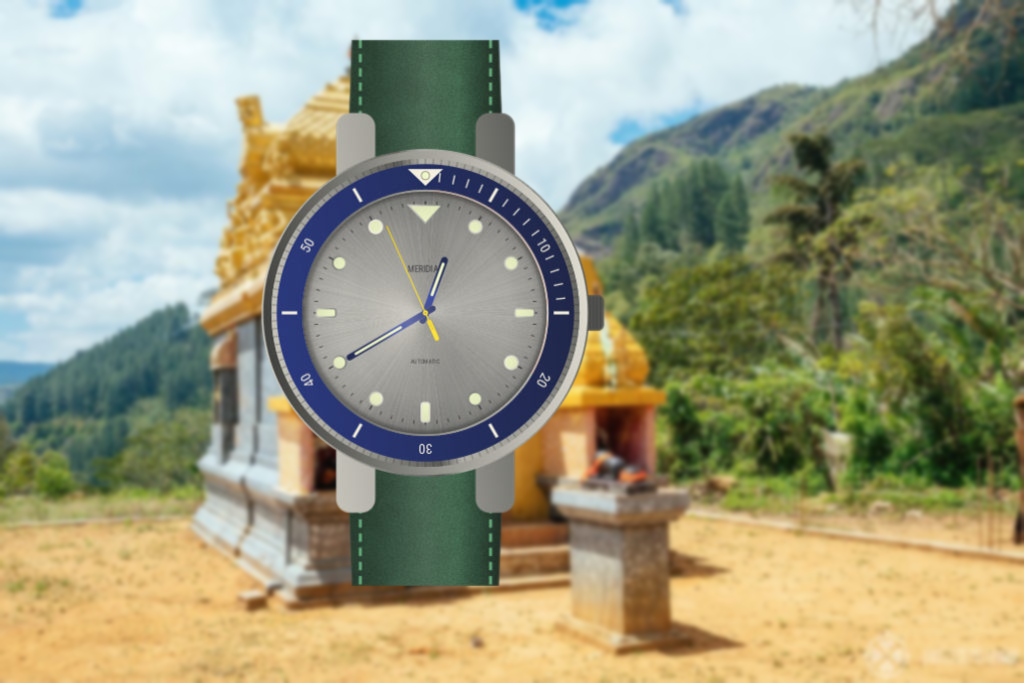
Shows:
12h39m56s
